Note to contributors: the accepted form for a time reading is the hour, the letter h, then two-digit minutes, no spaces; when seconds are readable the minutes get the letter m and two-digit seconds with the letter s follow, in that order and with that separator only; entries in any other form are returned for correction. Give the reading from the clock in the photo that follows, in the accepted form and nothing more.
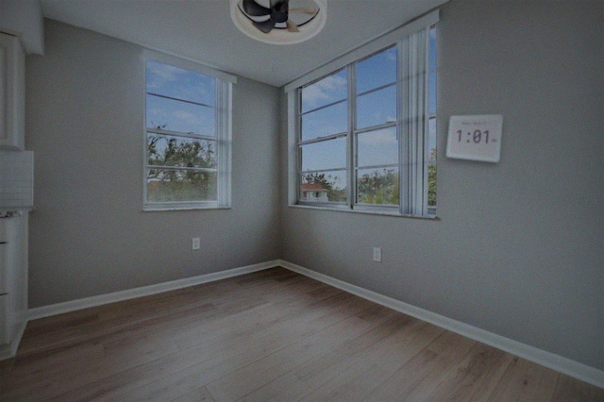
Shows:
1h01
